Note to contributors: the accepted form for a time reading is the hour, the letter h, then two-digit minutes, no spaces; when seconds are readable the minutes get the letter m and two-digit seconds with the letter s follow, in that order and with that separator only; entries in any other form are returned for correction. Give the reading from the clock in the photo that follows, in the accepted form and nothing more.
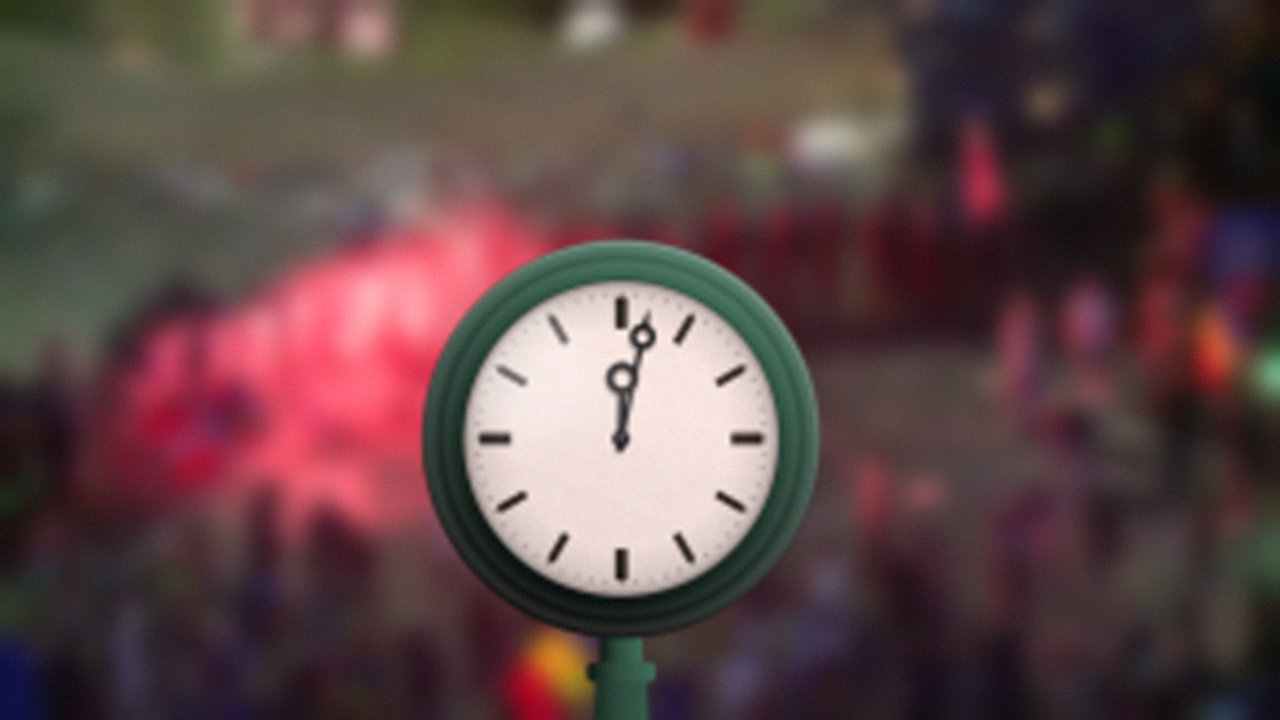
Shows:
12h02
